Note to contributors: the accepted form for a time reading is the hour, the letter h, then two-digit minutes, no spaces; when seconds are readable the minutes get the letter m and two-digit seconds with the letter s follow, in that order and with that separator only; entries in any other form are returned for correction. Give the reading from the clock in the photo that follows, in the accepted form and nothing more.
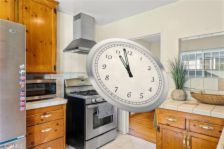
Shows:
10h58
